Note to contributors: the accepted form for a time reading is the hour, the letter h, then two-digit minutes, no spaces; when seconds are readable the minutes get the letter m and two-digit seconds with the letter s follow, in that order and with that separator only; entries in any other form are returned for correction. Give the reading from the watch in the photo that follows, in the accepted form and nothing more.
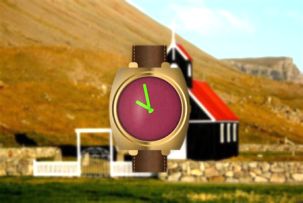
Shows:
9h58
